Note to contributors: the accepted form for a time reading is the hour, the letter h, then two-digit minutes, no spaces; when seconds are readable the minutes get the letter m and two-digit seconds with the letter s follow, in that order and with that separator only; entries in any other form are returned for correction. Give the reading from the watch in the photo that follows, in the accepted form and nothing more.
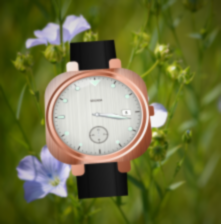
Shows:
3h17
